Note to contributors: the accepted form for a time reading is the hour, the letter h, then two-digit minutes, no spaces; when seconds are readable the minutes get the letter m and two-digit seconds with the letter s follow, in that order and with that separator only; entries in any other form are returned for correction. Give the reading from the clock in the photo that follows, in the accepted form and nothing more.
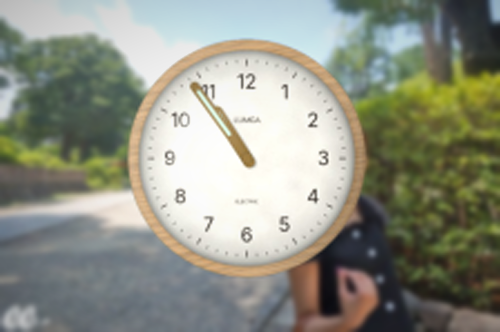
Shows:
10h54
